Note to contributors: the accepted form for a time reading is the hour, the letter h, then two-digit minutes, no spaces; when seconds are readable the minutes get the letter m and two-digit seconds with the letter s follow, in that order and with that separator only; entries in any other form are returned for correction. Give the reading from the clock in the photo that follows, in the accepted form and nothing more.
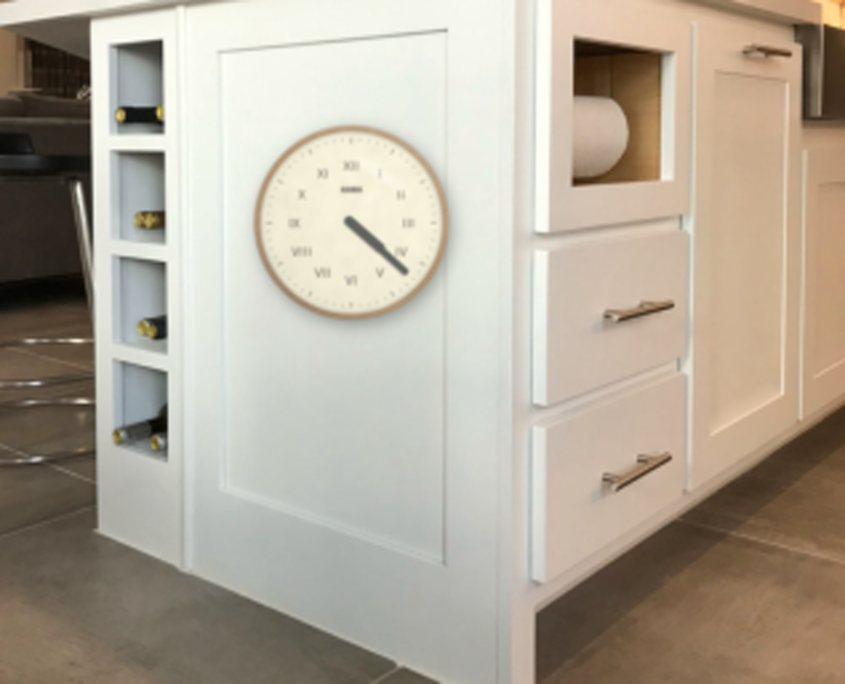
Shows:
4h22
